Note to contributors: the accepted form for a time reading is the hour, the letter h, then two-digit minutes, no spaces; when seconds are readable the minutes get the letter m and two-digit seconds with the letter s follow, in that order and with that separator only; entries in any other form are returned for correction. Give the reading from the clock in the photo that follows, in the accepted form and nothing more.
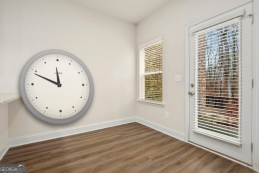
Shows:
11h49
